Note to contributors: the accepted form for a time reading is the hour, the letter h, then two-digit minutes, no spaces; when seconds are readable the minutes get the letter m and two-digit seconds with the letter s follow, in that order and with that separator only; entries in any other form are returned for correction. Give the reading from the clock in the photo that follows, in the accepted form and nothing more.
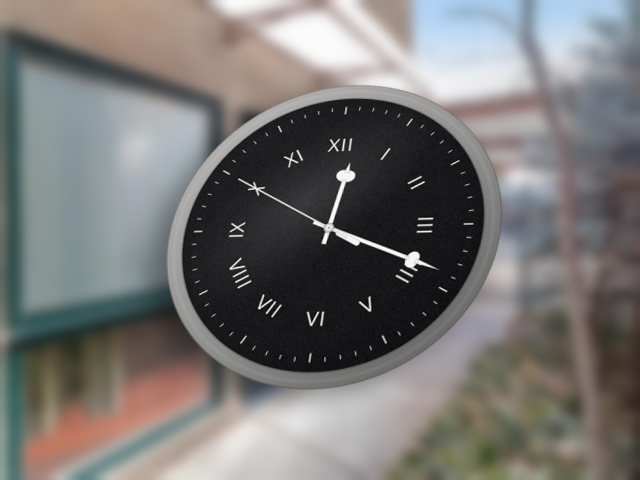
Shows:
12h18m50s
